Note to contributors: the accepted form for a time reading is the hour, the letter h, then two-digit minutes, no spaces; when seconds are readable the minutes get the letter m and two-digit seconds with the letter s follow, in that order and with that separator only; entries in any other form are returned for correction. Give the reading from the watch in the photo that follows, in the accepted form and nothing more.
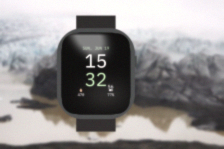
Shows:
15h32
